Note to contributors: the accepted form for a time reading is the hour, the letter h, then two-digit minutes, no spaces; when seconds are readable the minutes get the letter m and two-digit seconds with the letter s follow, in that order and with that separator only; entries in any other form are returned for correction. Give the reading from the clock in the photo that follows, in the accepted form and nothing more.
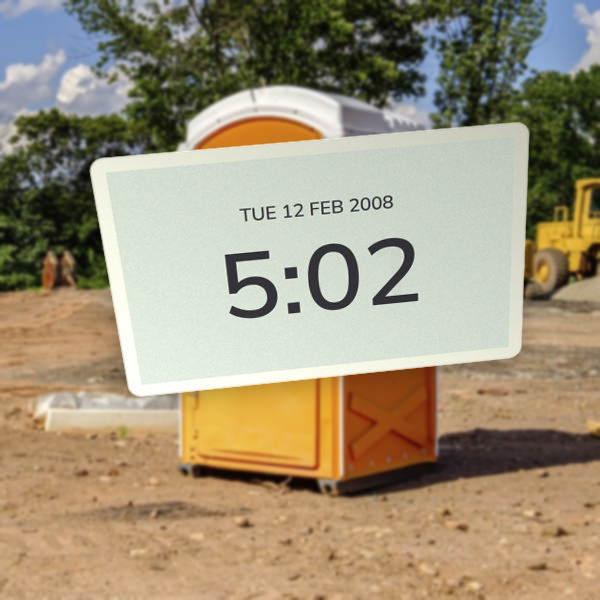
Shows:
5h02
